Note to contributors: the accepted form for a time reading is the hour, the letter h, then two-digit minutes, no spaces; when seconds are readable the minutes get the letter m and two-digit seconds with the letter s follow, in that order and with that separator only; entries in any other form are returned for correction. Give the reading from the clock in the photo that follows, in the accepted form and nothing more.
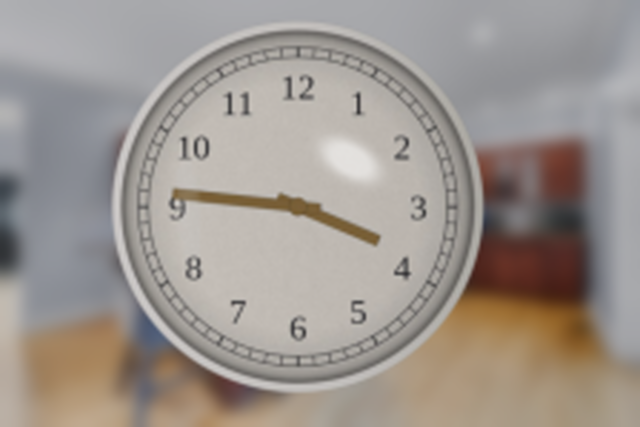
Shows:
3h46
